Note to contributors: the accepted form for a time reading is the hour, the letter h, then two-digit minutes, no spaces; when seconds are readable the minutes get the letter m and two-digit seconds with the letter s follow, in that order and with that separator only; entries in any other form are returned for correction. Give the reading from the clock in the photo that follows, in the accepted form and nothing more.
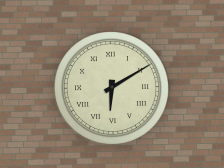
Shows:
6h10
